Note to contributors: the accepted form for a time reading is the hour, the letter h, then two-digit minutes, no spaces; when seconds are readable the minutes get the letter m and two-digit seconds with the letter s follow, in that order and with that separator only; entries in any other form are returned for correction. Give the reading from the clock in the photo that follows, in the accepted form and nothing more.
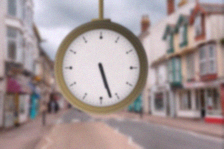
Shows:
5h27
